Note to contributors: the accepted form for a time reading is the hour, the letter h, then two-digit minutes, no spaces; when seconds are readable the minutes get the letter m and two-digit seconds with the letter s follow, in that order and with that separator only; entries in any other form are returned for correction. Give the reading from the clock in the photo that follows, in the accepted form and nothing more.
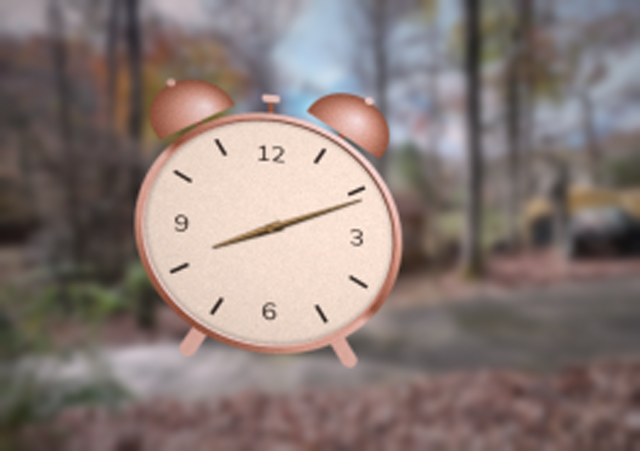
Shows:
8h11
